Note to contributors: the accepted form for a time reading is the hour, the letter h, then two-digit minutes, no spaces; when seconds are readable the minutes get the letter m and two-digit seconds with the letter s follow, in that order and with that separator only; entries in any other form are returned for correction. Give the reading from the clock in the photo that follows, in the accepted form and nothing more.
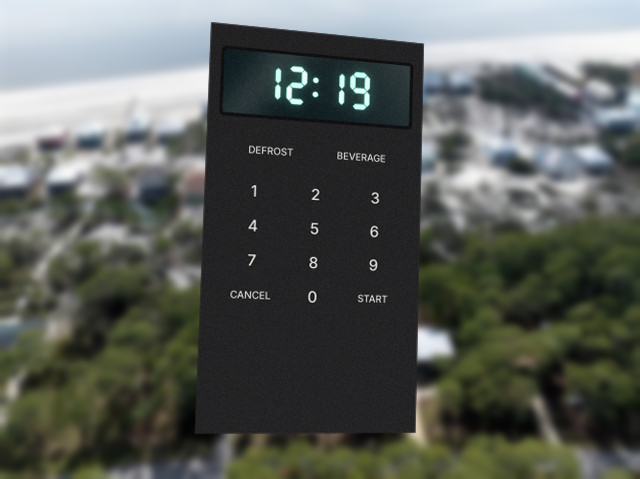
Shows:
12h19
